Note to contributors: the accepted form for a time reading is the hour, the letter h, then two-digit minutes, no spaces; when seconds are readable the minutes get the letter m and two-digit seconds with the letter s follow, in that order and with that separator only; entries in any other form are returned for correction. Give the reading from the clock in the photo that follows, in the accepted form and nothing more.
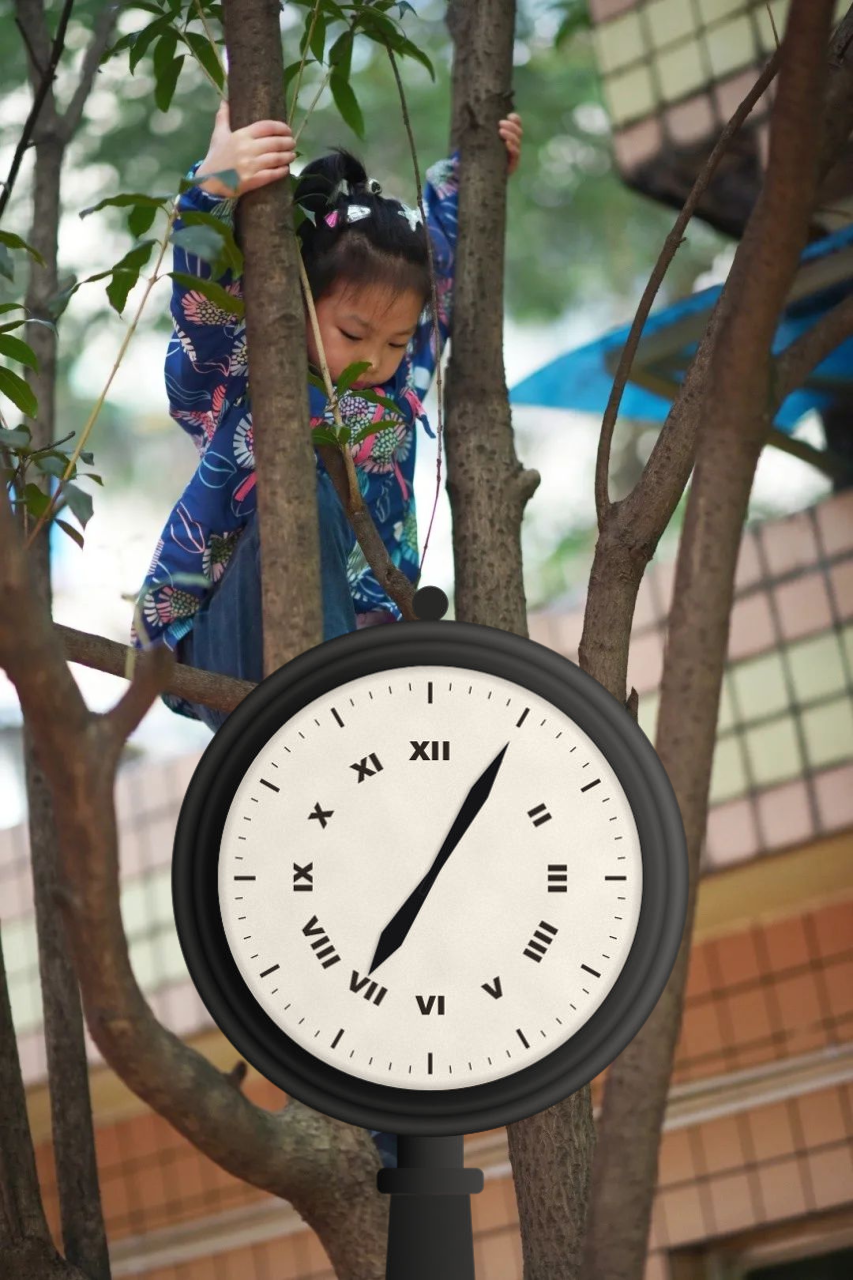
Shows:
7h05
